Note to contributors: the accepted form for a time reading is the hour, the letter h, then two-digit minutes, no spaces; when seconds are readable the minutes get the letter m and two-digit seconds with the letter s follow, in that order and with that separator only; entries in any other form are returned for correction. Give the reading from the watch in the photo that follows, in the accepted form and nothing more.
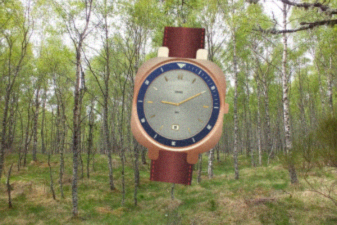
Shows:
9h10
